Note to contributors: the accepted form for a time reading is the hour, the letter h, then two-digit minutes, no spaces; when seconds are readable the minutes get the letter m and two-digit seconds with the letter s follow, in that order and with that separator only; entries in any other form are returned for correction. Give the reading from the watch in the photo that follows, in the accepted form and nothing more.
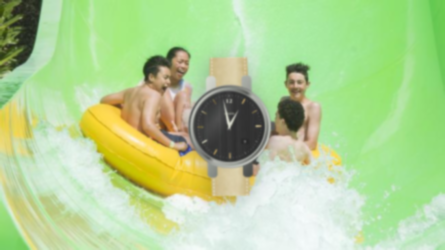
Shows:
12h58
